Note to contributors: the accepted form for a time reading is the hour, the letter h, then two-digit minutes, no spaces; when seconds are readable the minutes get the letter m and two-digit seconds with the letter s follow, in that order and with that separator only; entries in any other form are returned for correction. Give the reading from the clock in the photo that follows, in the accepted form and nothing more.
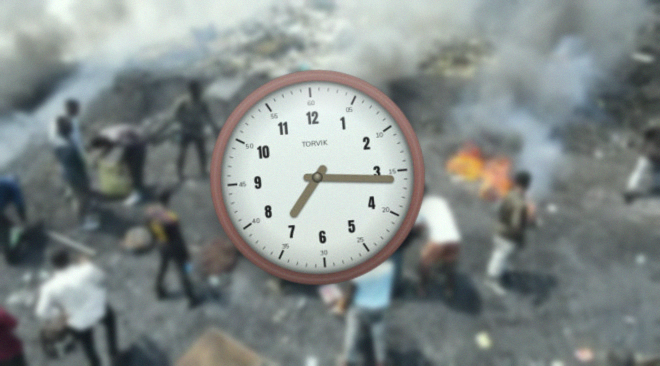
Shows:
7h16
